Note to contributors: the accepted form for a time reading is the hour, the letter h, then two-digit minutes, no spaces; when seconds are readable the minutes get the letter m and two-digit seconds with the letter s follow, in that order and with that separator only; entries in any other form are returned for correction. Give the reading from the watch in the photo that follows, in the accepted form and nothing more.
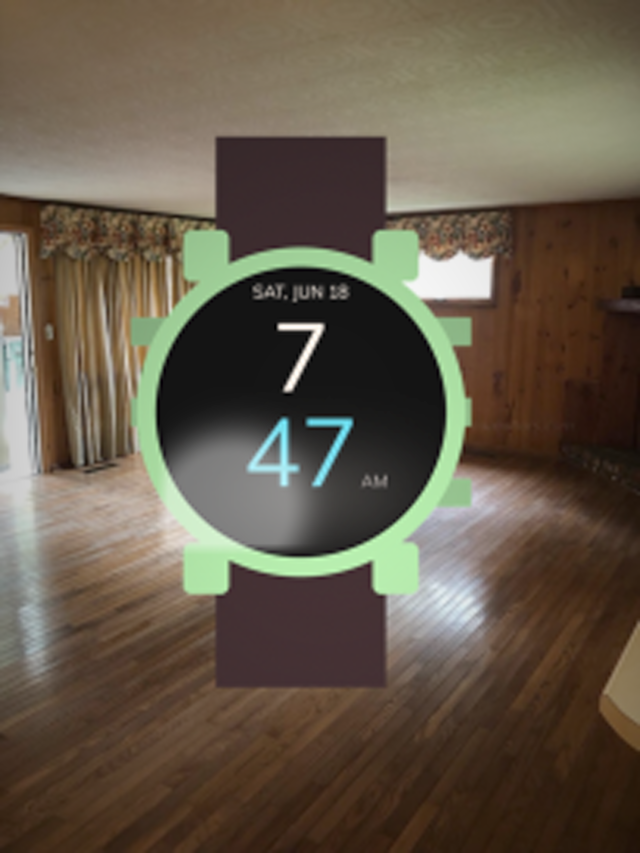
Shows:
7h47
